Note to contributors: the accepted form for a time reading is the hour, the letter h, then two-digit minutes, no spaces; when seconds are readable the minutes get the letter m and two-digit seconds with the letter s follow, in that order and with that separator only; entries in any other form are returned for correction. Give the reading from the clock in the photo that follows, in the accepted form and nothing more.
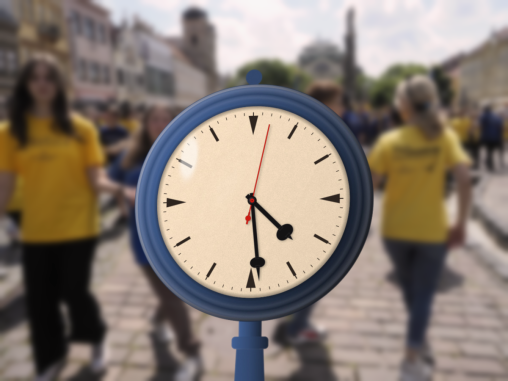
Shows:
4h29m02s
